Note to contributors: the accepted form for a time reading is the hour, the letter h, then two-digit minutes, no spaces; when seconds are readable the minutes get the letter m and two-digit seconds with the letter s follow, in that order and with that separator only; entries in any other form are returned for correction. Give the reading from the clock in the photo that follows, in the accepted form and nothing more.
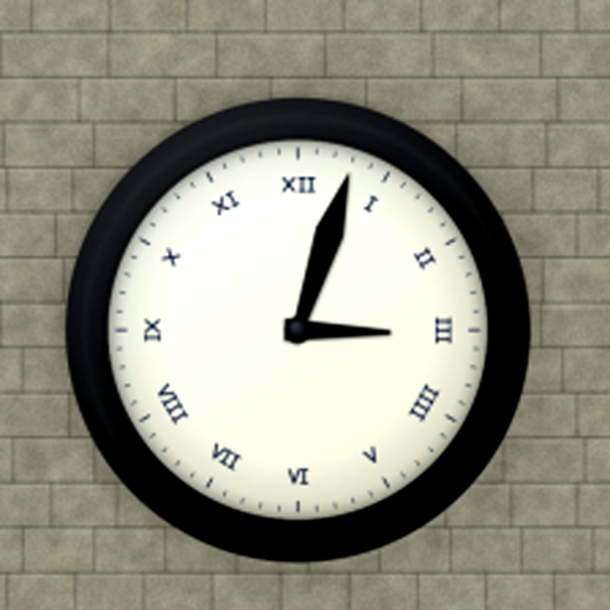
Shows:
3h03
